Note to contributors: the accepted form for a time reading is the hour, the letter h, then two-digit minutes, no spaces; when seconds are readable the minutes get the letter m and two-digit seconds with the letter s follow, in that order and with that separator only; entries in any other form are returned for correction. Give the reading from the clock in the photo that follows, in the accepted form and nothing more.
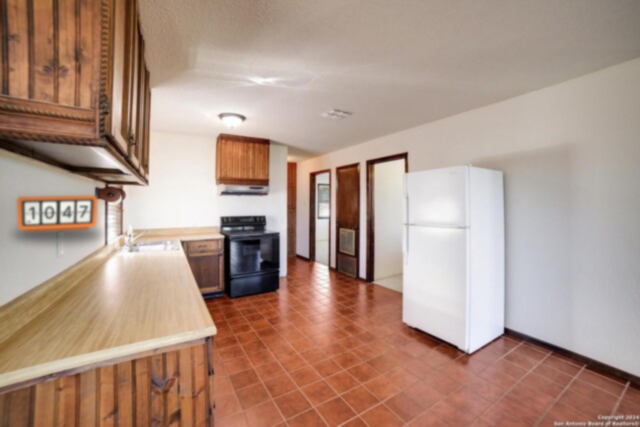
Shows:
10h47
